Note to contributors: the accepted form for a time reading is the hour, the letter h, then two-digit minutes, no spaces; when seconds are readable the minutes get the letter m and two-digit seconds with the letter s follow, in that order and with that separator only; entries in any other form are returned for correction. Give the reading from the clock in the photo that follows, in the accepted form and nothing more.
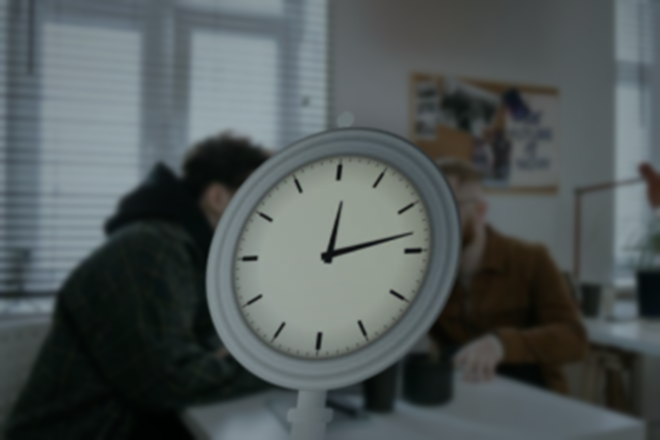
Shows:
12h13
